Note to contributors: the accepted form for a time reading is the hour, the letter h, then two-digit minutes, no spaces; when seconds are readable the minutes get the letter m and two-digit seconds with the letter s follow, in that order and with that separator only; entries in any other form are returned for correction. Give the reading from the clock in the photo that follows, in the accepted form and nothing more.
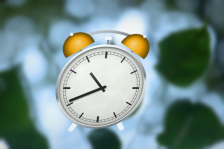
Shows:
10h41
